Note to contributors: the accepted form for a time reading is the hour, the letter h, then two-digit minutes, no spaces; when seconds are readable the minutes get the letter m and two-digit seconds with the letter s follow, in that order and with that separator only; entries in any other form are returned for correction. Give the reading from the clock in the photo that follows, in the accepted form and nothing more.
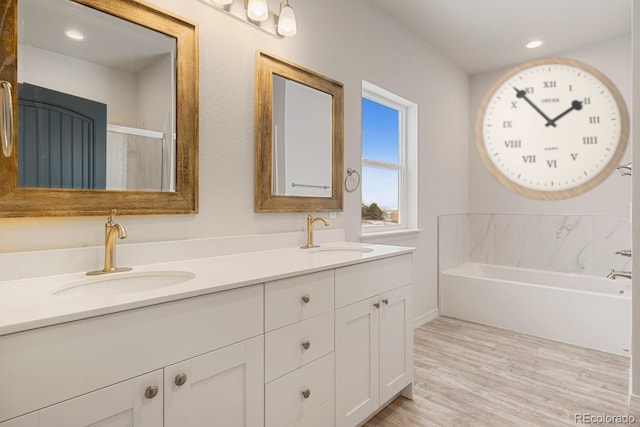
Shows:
1h53
